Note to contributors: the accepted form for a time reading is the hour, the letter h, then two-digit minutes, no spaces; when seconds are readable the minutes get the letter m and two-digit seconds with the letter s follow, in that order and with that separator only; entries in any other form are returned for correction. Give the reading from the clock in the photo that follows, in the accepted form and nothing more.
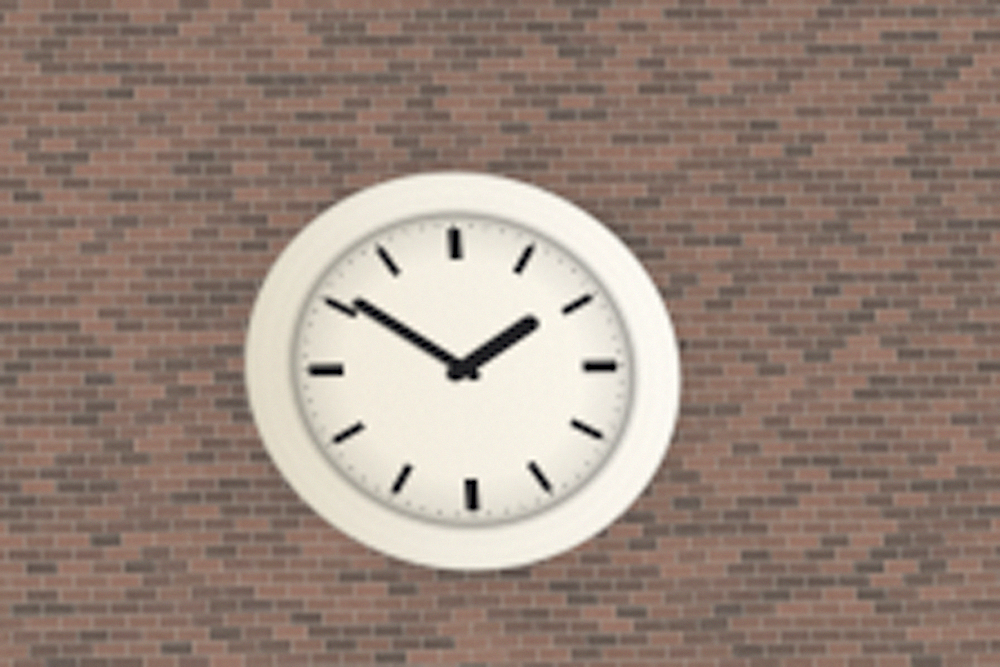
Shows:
1h51
